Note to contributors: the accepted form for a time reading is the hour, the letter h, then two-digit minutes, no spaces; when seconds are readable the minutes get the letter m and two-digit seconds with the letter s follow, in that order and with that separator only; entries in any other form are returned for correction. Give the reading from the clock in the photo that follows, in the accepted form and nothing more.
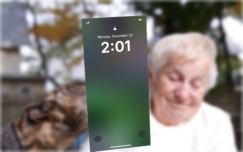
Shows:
2h01
